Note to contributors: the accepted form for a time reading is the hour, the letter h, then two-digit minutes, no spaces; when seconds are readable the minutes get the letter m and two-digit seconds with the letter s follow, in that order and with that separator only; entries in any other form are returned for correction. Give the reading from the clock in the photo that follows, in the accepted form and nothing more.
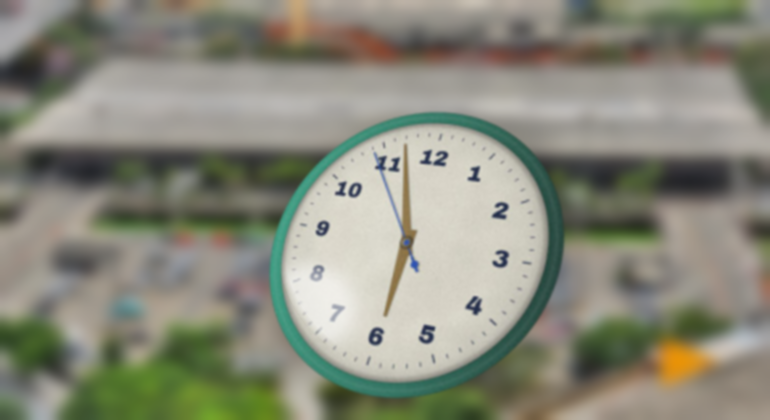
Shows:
5h56m54s
